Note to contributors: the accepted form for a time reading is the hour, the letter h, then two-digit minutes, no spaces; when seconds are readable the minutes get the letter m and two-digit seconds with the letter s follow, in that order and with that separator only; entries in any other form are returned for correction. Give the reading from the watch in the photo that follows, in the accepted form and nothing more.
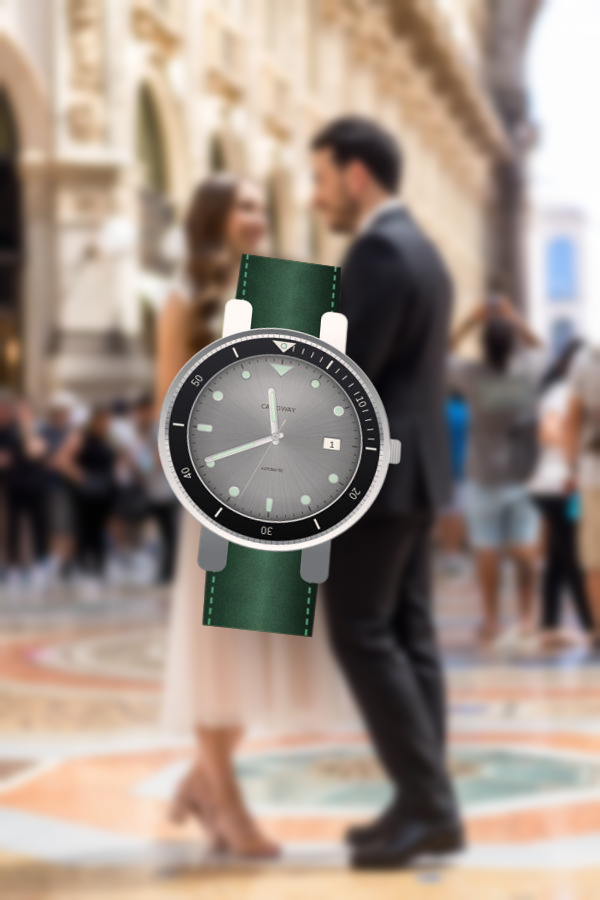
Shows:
11h40m34s
